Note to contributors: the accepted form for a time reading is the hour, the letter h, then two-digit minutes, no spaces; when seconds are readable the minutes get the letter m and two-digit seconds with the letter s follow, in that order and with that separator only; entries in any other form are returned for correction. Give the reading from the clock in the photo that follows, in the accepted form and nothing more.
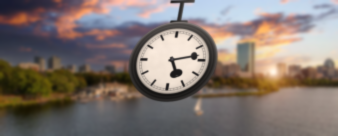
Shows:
5h13
